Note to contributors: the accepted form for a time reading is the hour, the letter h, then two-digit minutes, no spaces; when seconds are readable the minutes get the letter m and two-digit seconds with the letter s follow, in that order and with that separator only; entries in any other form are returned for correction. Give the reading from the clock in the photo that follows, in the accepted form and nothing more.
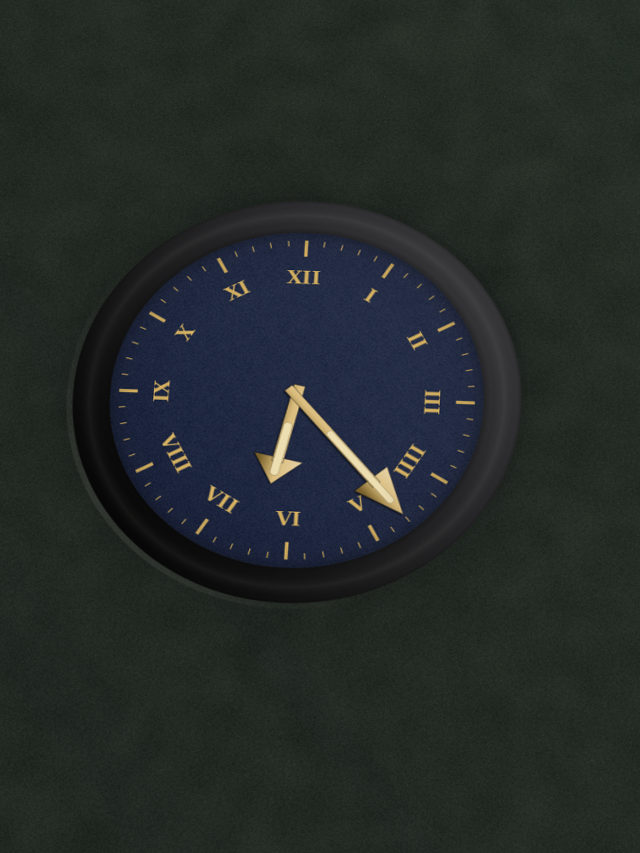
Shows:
6h23
